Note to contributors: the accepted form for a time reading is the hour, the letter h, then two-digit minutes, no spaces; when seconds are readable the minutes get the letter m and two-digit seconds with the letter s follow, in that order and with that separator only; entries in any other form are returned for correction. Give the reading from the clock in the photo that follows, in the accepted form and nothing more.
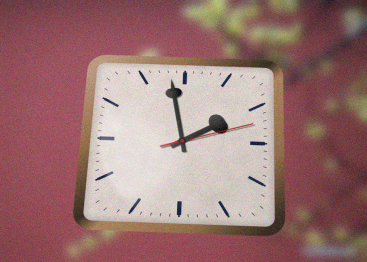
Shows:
1h58m12s
